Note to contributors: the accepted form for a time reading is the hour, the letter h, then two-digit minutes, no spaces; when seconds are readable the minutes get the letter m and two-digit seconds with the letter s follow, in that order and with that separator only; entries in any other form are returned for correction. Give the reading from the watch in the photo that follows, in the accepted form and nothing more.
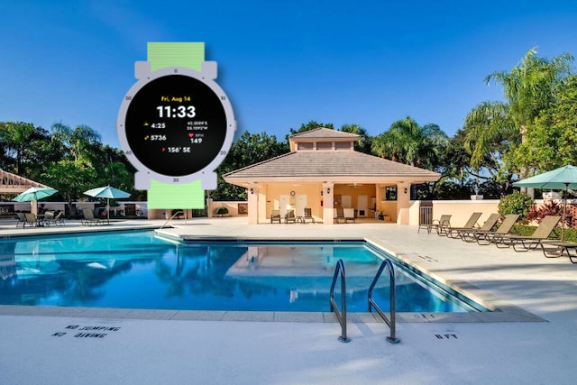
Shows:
11h33
